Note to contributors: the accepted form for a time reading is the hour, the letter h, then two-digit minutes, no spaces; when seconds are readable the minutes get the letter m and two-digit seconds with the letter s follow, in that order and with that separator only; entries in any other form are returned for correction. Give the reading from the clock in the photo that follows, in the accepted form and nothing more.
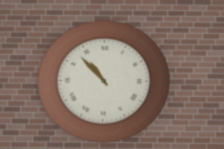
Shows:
10h53
